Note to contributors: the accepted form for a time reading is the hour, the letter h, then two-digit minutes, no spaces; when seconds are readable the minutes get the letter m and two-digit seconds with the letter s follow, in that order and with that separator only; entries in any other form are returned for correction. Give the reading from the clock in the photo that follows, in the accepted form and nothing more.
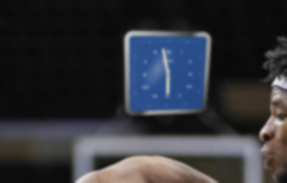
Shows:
5h58
